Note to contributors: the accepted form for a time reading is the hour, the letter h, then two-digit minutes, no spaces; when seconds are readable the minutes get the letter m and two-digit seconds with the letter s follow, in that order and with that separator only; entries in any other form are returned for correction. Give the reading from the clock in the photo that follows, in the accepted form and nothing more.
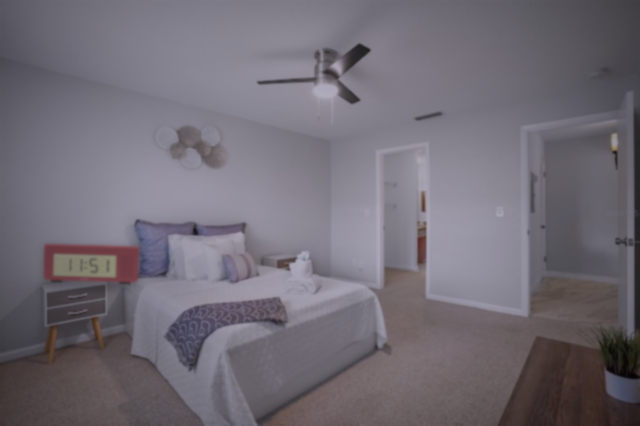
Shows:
11h51
